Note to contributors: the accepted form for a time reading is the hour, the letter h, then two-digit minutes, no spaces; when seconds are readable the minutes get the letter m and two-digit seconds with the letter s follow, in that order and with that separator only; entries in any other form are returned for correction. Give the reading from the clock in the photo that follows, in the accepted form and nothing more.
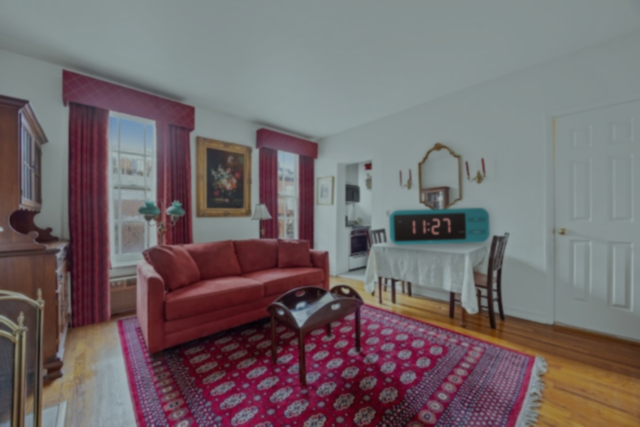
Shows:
11h27
